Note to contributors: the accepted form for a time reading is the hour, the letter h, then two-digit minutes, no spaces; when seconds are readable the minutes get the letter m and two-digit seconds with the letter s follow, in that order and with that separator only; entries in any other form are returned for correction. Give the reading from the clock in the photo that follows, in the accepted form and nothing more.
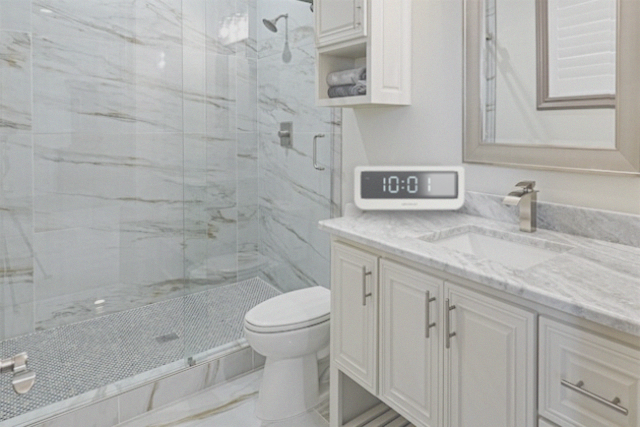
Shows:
10h01
